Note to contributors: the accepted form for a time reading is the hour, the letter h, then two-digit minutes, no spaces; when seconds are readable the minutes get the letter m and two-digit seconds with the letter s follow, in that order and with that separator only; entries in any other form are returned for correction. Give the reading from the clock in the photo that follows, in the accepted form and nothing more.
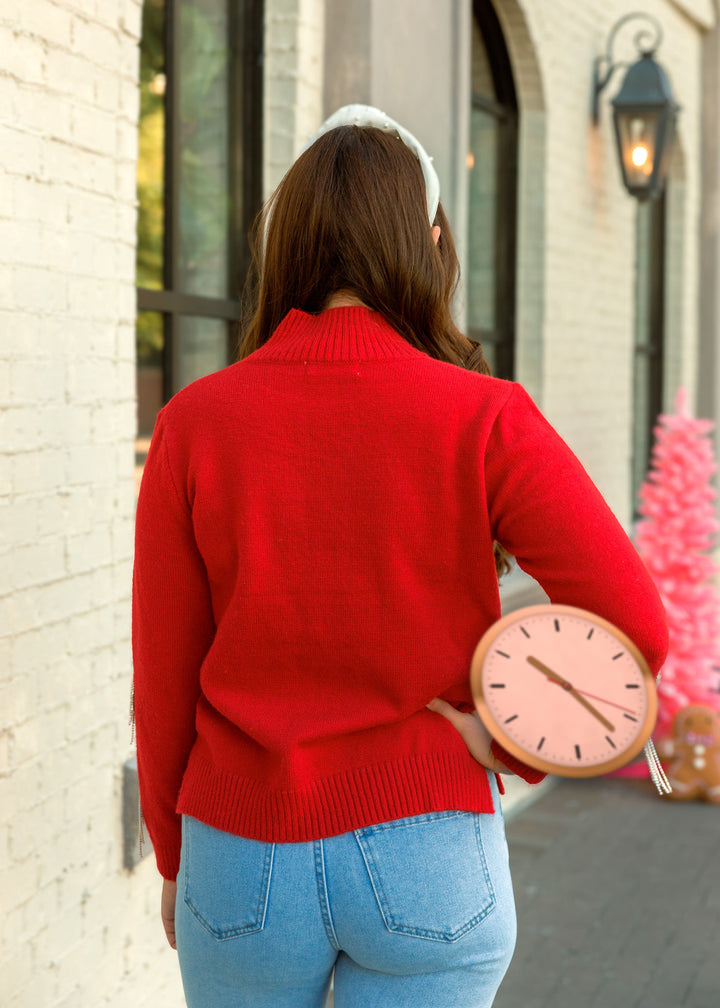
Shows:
10h23m19s
